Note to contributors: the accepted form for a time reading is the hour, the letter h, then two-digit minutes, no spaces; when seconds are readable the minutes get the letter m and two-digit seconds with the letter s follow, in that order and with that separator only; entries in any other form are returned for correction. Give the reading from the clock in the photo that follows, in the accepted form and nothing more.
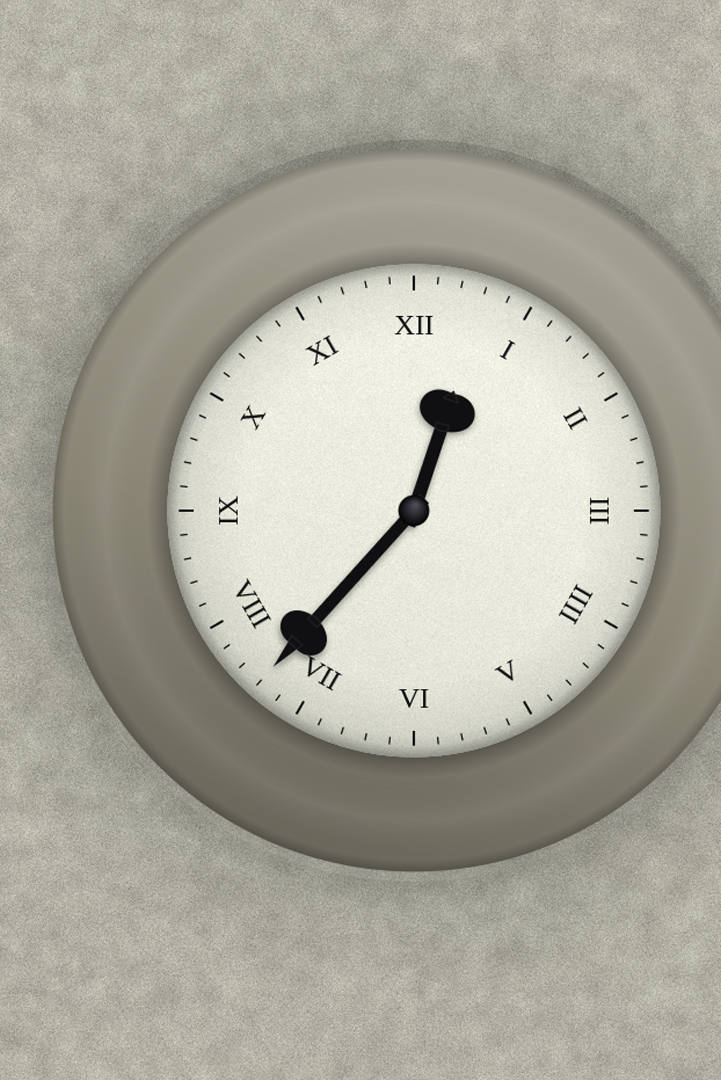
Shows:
12h37
